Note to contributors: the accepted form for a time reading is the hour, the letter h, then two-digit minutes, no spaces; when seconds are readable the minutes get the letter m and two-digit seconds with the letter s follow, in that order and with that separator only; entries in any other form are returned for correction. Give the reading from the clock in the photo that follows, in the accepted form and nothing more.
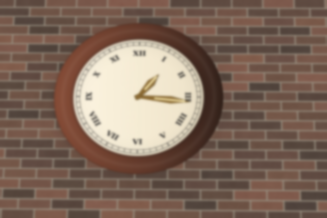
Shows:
1h16
